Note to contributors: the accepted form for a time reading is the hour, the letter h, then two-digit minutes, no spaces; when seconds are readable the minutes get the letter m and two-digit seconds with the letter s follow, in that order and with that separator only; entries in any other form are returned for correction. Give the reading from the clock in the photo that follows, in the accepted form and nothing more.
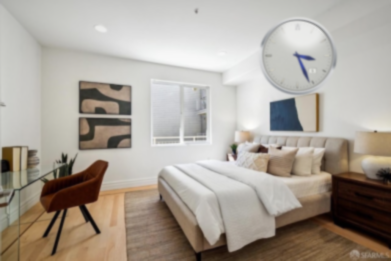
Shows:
3h26
